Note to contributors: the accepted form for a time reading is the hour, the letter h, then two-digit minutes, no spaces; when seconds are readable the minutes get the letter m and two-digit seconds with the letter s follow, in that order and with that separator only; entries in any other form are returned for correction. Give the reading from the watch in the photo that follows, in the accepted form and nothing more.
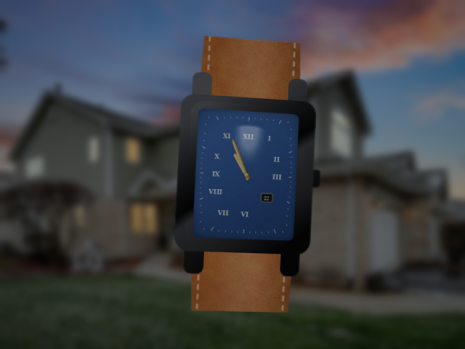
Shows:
10h56
